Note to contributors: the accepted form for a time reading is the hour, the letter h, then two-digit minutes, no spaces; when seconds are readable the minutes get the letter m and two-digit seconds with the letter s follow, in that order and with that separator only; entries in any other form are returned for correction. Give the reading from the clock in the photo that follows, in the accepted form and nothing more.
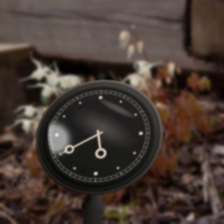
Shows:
5h40
